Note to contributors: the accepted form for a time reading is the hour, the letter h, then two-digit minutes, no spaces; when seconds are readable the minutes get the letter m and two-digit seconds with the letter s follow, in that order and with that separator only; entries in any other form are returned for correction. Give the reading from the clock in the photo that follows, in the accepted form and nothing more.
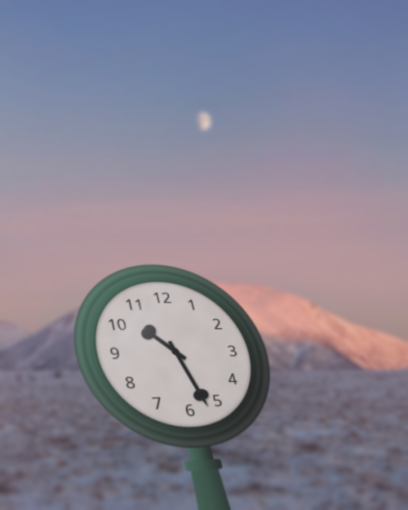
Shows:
10h27
